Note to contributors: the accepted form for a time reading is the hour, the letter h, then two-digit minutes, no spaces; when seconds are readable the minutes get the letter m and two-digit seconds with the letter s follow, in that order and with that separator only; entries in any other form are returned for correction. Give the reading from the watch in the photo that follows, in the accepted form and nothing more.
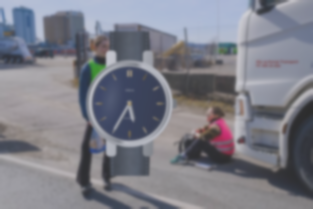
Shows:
5h35
